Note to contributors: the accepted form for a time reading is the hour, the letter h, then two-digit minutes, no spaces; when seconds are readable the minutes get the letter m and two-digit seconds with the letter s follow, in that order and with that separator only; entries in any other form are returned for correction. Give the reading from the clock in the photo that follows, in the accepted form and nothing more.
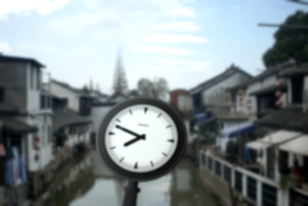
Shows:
7h48
